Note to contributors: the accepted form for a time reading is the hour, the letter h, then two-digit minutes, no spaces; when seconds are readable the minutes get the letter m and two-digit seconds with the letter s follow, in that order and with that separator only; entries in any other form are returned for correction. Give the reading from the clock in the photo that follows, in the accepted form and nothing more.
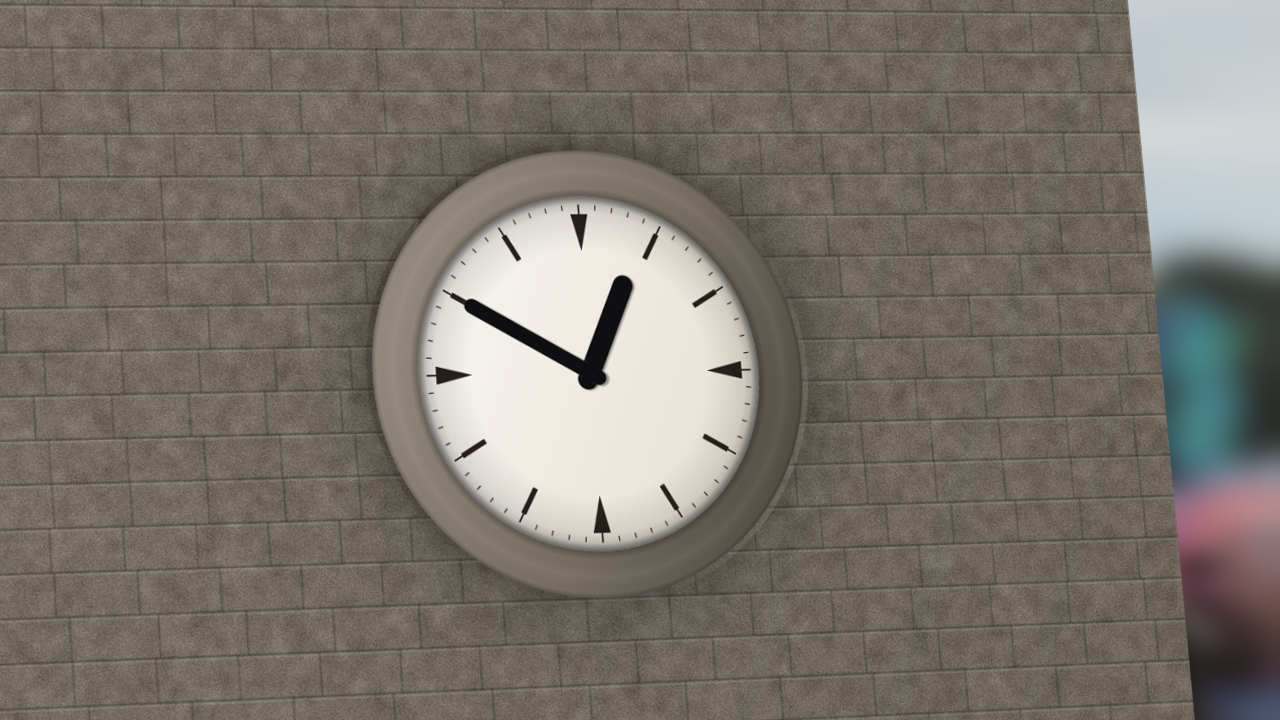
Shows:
12h50
